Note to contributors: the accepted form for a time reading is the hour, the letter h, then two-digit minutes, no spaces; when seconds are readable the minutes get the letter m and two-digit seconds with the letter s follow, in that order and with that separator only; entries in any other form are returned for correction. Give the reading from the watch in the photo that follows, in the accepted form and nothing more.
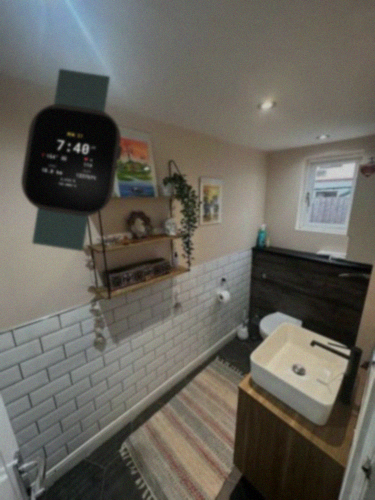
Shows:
7h40
